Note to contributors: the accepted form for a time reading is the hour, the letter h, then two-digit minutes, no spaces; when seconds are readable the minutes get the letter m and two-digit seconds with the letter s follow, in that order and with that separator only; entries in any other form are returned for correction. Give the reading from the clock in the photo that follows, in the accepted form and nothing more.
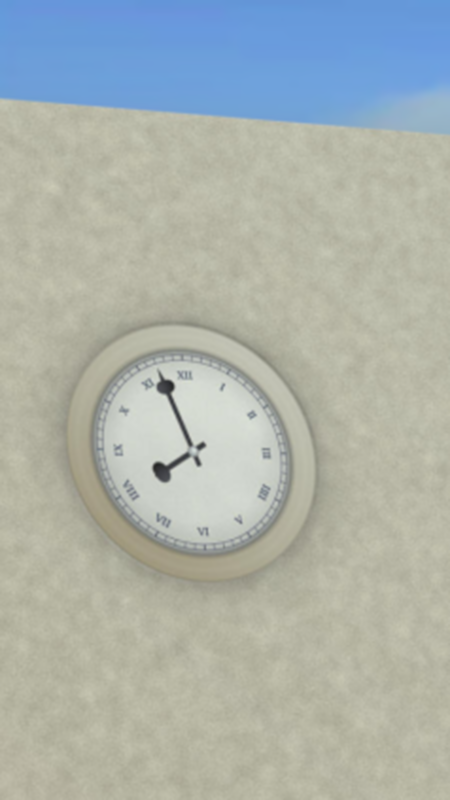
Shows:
7h57
